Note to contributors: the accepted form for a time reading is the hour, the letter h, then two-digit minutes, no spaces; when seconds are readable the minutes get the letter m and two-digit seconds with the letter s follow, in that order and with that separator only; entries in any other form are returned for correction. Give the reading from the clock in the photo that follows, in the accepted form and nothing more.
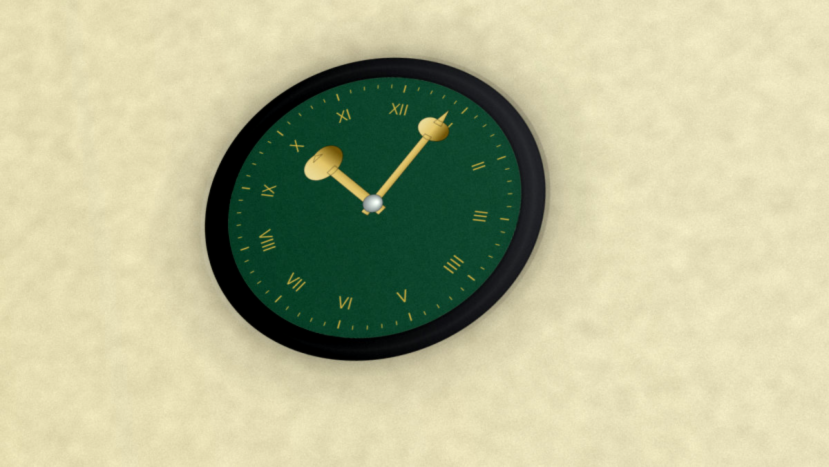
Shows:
10h04
